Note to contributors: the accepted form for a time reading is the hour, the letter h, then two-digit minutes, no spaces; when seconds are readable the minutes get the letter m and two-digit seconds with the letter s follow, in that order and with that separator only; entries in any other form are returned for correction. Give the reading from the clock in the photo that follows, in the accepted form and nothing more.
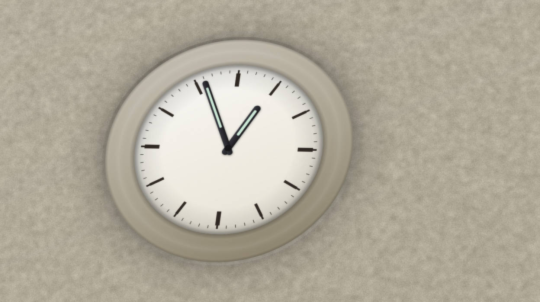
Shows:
12h56
